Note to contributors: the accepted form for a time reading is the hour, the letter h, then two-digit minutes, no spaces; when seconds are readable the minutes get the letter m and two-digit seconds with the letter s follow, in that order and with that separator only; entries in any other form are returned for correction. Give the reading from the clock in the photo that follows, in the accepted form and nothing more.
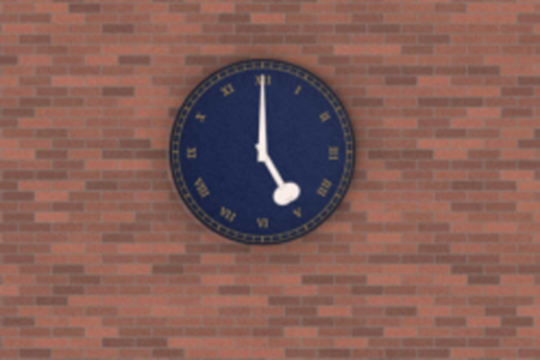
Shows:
5h00
